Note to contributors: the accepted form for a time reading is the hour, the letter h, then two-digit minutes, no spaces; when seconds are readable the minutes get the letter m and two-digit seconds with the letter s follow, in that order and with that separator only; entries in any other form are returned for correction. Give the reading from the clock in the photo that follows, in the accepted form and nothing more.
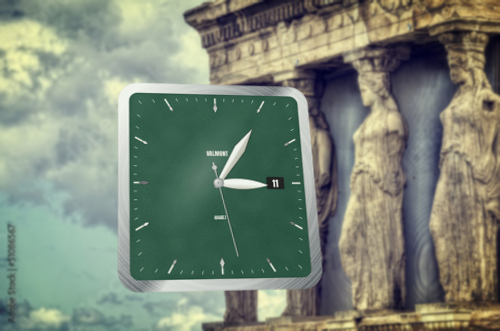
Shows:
3h05m28s
